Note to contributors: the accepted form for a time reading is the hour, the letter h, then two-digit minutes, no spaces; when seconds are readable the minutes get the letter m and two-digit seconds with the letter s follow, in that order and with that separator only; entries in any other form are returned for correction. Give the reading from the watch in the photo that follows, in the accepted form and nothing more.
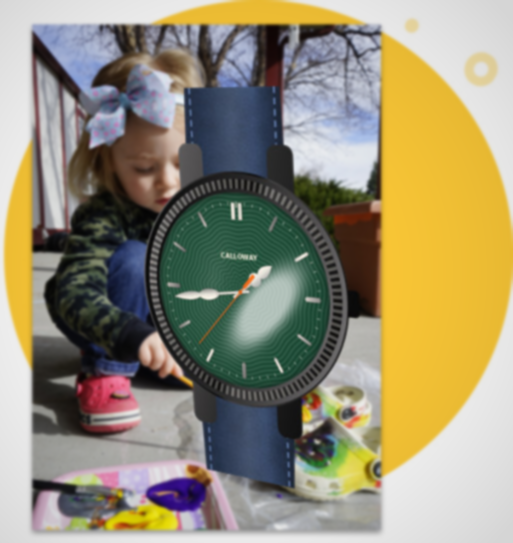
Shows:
1h43m37s
